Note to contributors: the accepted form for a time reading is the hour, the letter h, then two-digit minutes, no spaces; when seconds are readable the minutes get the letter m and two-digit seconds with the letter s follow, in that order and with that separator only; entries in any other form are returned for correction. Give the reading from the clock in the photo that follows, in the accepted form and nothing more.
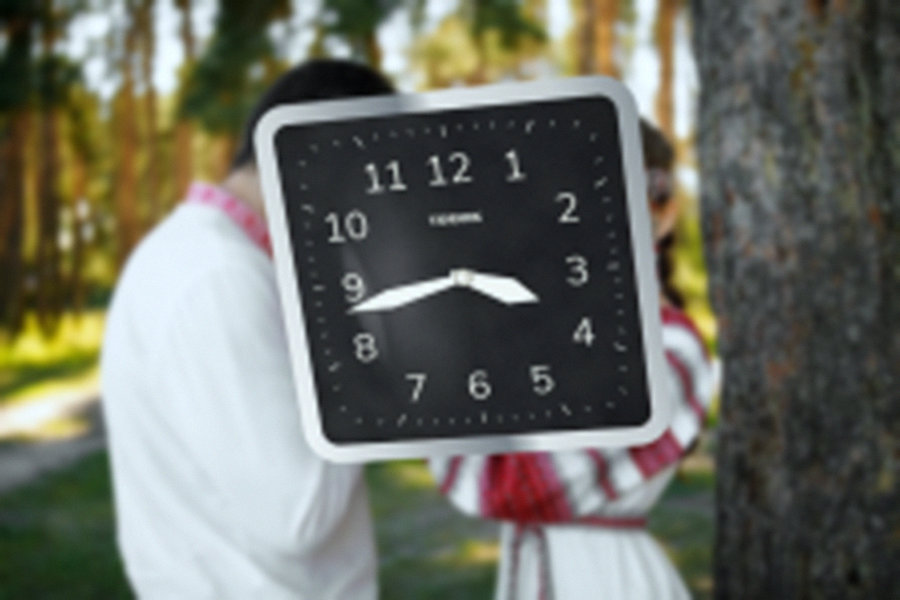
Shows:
3h43
